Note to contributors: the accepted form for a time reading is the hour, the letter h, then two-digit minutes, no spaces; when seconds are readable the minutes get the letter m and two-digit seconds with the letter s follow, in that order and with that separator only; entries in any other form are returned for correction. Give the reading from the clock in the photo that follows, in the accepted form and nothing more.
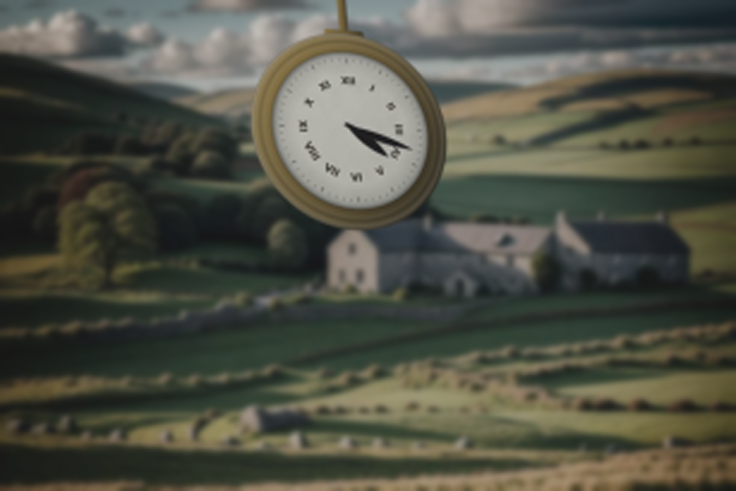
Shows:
4h18
